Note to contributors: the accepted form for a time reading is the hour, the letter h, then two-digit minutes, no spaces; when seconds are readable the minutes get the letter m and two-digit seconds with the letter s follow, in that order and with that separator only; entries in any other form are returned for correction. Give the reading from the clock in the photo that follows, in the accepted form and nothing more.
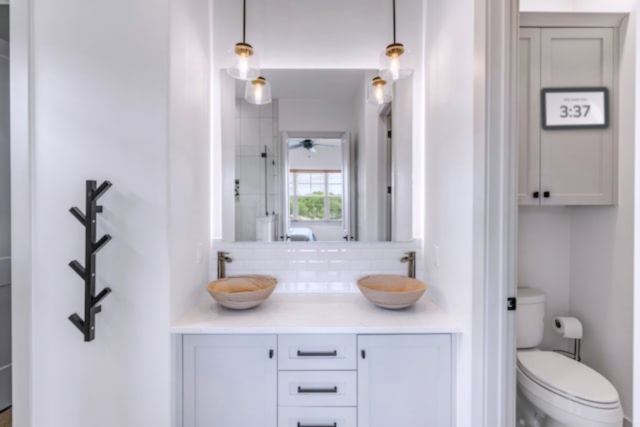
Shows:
3h37
